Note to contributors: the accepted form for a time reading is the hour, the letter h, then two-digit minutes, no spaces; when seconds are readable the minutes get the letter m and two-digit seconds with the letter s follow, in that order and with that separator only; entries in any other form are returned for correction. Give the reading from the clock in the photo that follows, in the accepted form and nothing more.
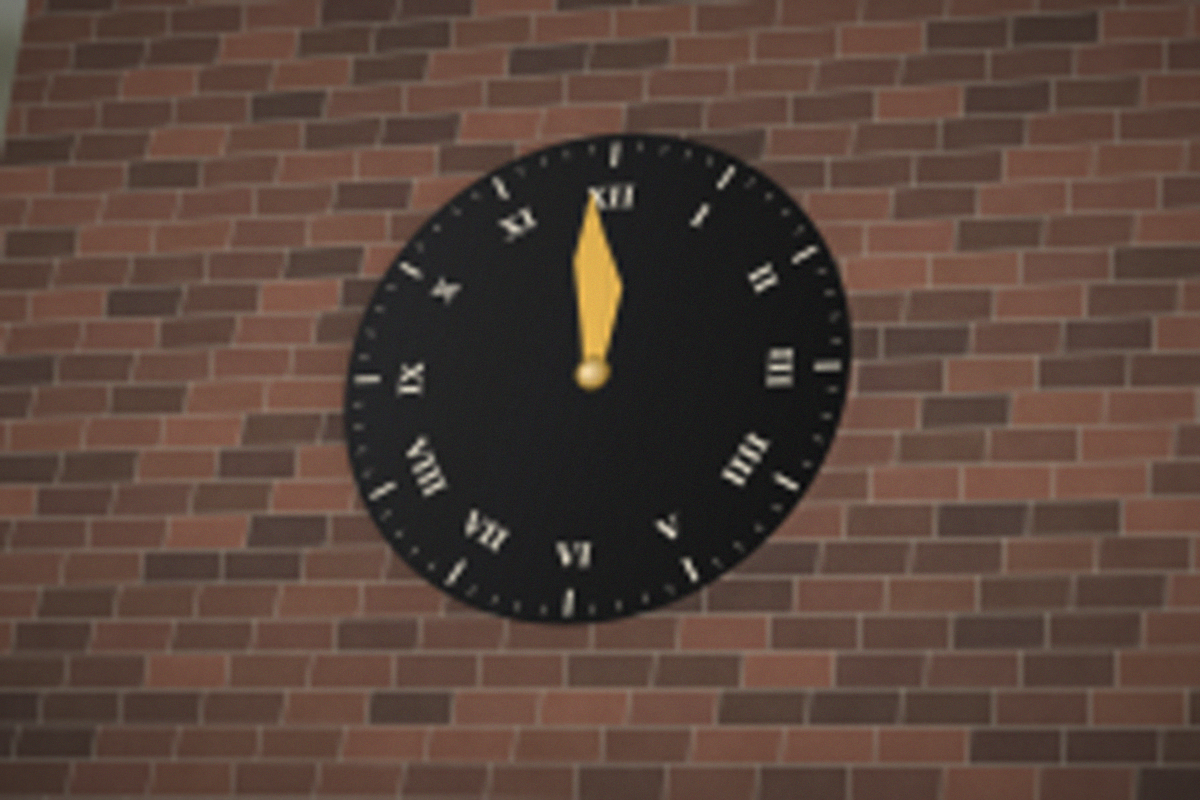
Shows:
11h59
